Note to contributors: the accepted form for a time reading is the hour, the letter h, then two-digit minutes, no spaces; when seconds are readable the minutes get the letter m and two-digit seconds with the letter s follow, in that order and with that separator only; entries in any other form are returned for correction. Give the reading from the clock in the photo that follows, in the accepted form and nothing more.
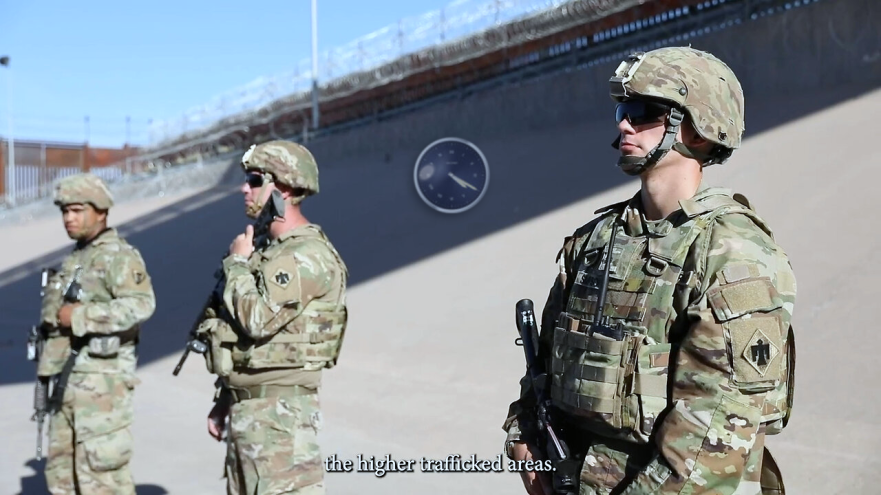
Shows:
4h20
